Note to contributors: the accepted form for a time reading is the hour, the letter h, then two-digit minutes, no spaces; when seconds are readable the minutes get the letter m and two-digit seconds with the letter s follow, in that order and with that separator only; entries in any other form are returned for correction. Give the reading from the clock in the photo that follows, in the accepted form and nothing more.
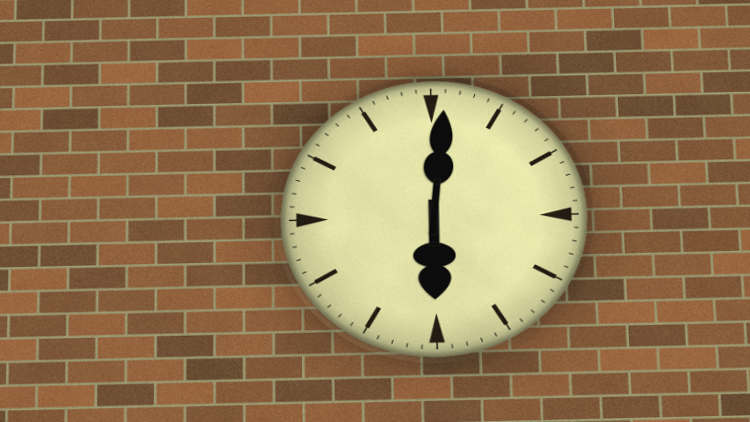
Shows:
6h01
